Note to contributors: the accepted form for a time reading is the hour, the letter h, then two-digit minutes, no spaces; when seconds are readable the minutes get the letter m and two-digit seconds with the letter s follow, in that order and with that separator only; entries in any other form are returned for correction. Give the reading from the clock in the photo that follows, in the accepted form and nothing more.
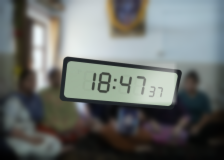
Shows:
18h47m37s
